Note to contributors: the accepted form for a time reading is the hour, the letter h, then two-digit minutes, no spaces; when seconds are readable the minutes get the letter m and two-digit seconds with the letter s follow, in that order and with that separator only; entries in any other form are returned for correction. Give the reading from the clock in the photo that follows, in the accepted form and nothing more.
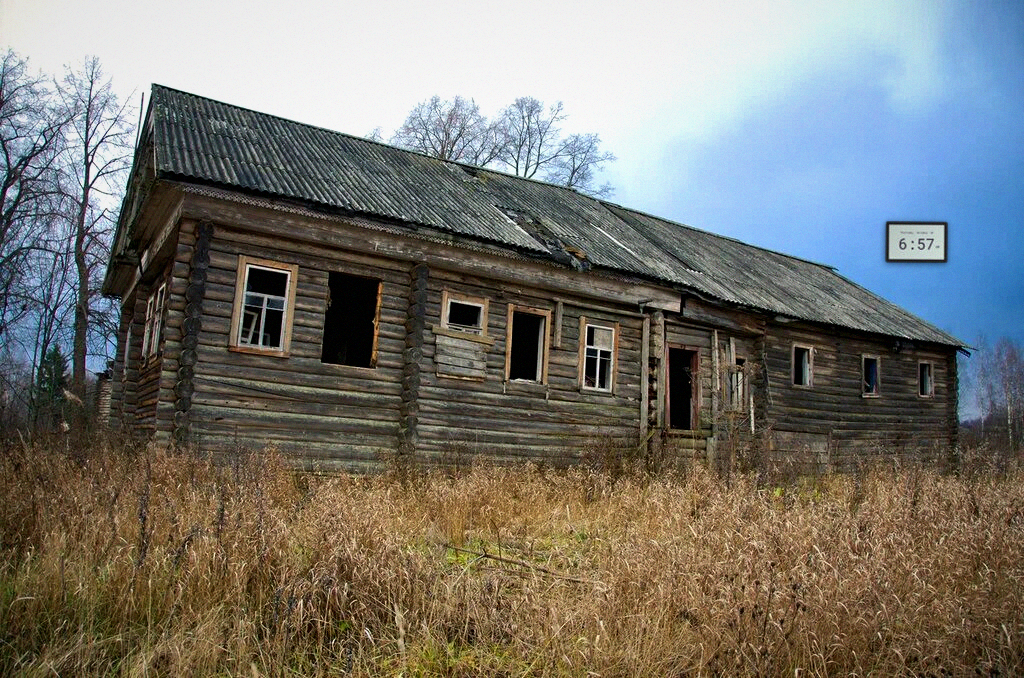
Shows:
6h57
